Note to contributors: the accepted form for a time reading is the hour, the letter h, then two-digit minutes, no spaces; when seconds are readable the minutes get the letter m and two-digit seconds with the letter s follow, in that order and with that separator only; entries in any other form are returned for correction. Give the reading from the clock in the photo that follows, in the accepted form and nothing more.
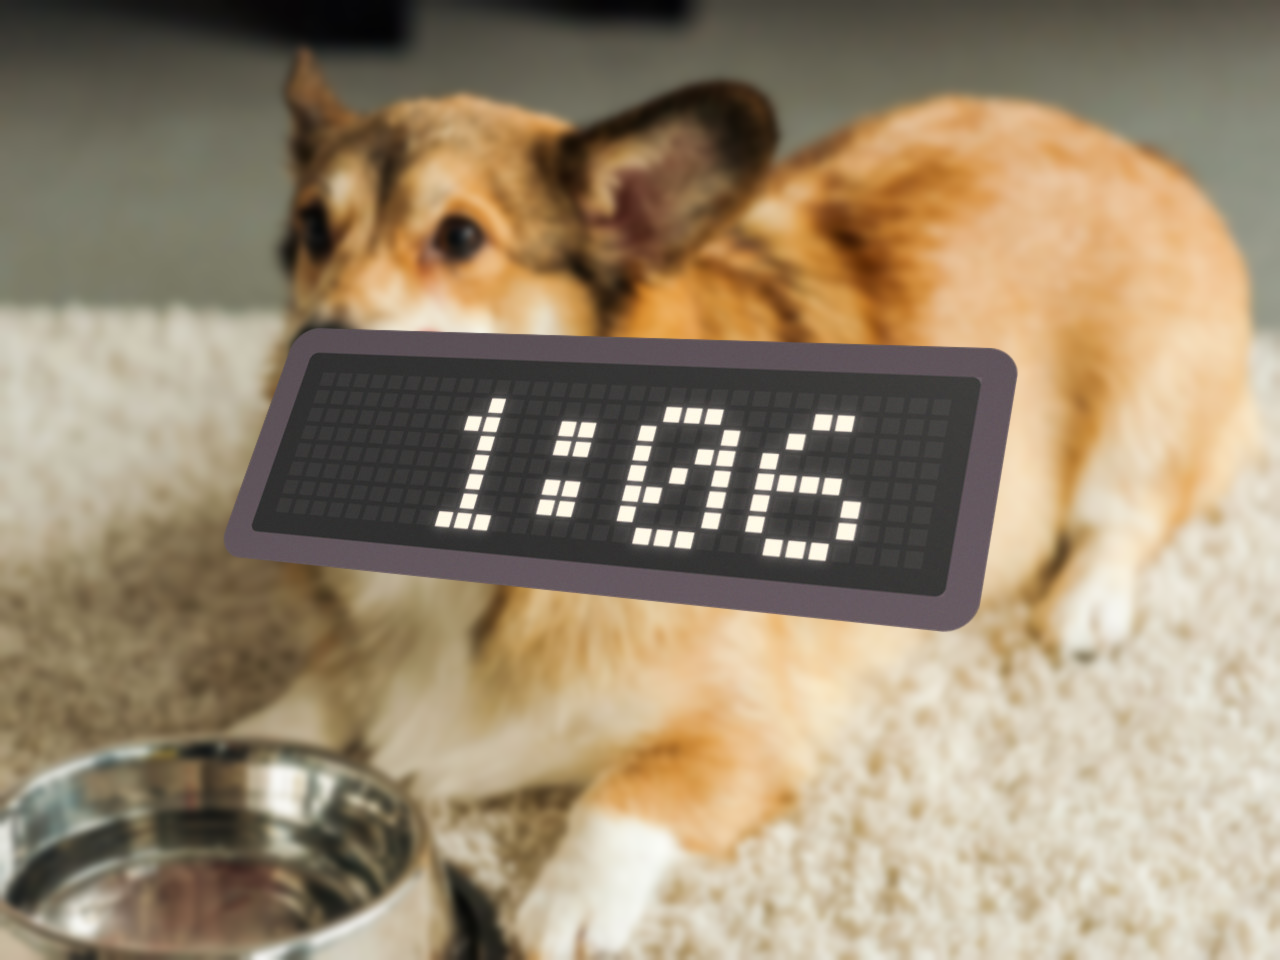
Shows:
1h06
